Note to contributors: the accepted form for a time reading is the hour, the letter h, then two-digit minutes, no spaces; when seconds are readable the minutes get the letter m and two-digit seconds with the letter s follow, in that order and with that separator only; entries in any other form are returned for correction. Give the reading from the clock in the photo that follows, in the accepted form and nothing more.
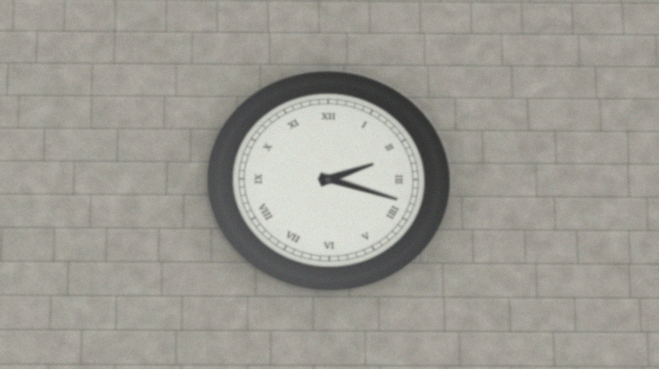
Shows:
2h18
